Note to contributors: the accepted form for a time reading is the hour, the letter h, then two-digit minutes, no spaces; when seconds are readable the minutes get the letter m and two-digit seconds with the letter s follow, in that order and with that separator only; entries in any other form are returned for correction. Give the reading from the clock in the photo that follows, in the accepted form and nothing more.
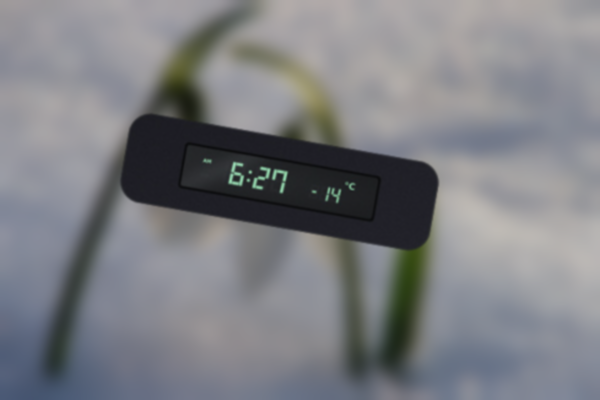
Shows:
6h27
